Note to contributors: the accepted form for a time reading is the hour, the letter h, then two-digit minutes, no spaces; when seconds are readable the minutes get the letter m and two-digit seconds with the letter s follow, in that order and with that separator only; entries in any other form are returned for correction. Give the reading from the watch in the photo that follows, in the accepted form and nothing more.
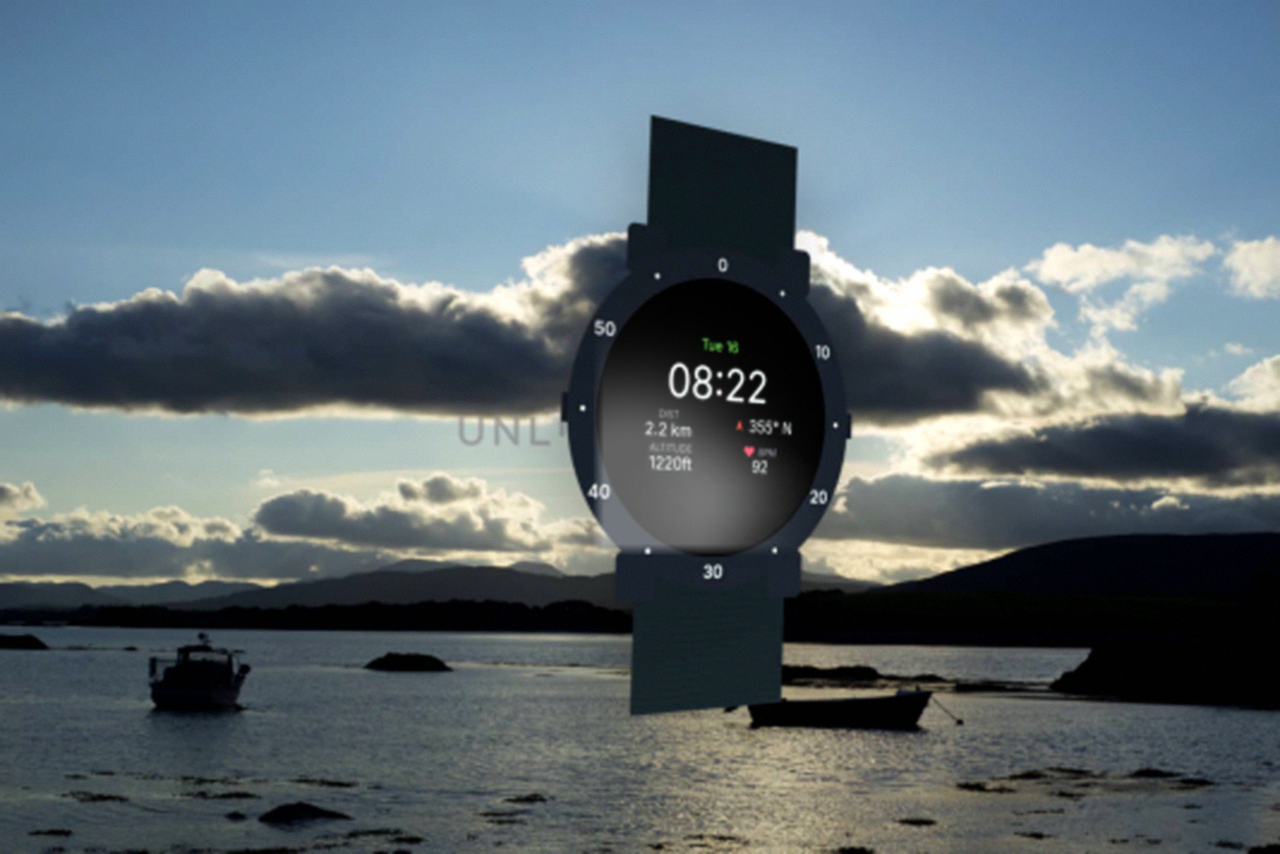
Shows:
8h22
